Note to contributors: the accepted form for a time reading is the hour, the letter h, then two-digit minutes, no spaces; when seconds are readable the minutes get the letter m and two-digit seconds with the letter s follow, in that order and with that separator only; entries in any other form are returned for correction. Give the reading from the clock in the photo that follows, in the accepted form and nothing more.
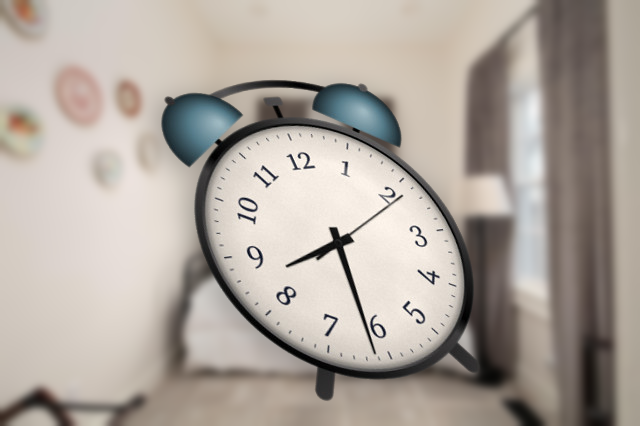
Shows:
8h31m11s
